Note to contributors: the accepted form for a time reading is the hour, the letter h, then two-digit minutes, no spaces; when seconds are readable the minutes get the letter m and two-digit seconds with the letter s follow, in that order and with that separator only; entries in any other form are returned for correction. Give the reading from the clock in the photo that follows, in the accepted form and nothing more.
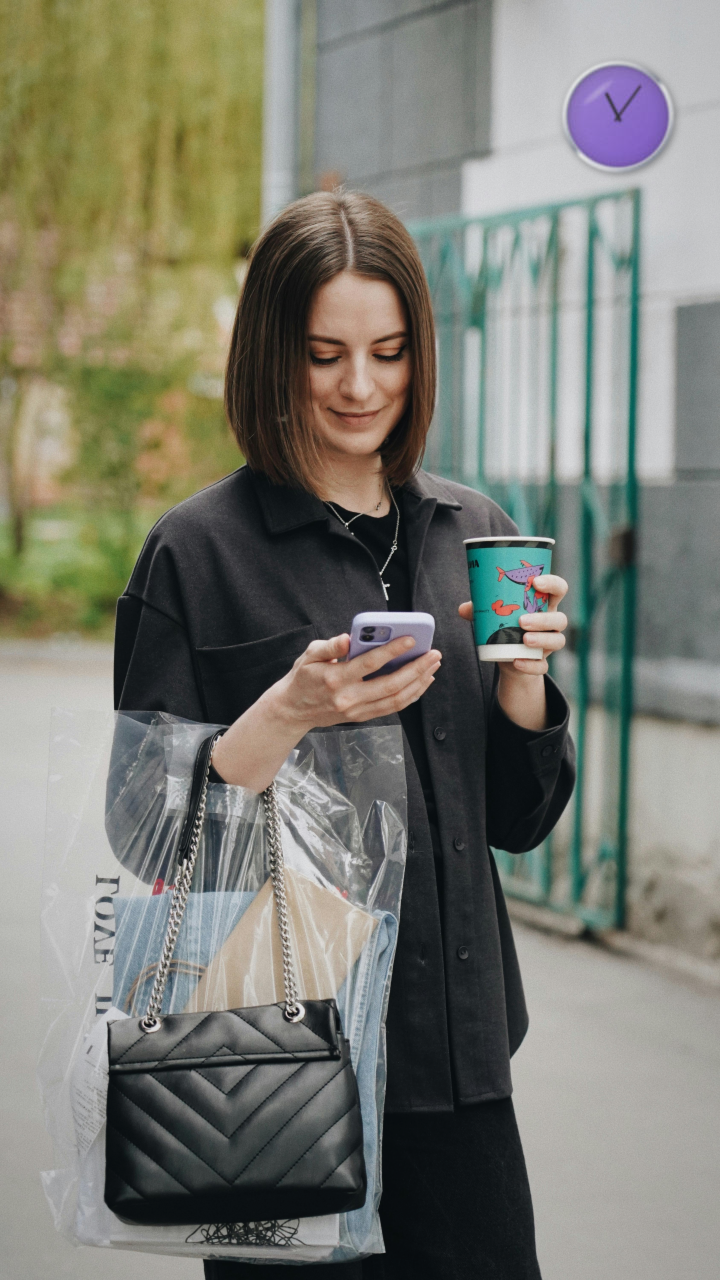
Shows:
11h06
